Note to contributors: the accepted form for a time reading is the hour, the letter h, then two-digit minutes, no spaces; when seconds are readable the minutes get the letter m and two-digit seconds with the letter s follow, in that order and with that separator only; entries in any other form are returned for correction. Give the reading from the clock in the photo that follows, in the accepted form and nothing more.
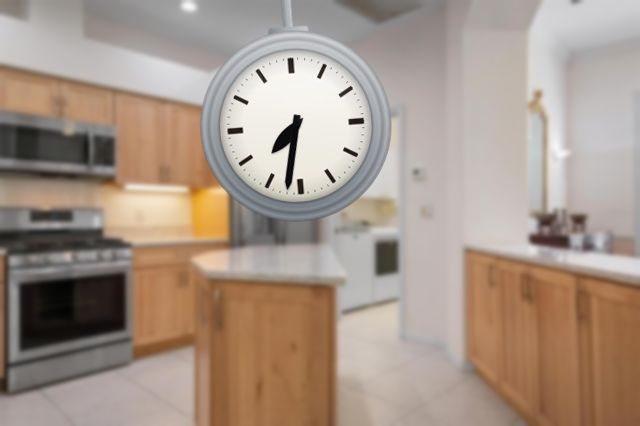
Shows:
7h32
